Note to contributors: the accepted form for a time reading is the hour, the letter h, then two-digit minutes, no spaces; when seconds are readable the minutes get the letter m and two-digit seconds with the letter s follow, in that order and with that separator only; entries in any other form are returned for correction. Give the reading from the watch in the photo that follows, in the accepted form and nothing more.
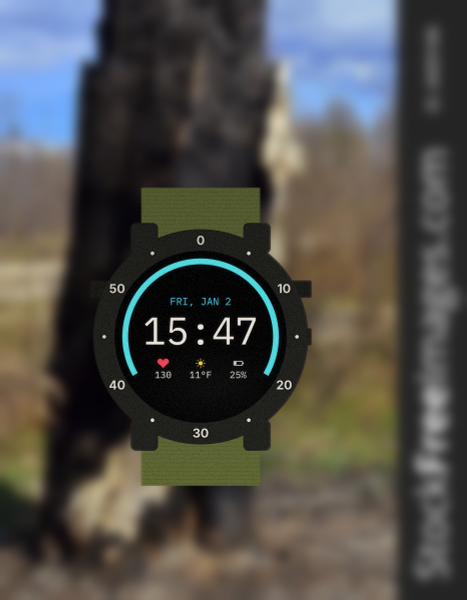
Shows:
15h47
